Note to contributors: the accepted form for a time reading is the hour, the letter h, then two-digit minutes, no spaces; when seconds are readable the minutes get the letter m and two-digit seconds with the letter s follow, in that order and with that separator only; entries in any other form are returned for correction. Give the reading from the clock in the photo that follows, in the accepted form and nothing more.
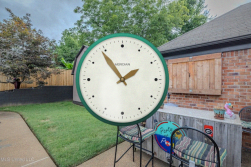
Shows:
1h54
